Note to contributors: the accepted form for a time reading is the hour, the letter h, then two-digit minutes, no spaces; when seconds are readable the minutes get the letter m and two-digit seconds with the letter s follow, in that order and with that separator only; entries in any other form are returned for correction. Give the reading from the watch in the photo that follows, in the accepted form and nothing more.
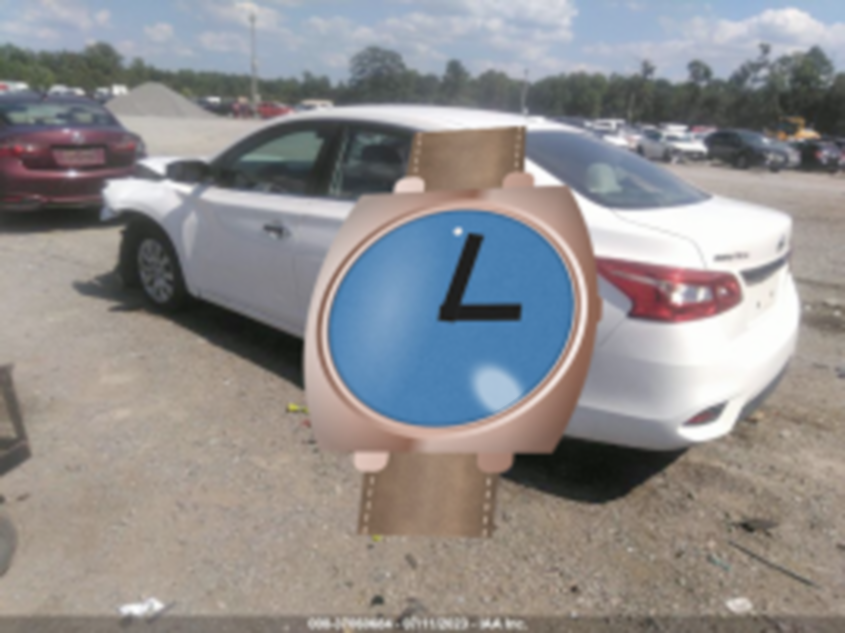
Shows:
3h02
